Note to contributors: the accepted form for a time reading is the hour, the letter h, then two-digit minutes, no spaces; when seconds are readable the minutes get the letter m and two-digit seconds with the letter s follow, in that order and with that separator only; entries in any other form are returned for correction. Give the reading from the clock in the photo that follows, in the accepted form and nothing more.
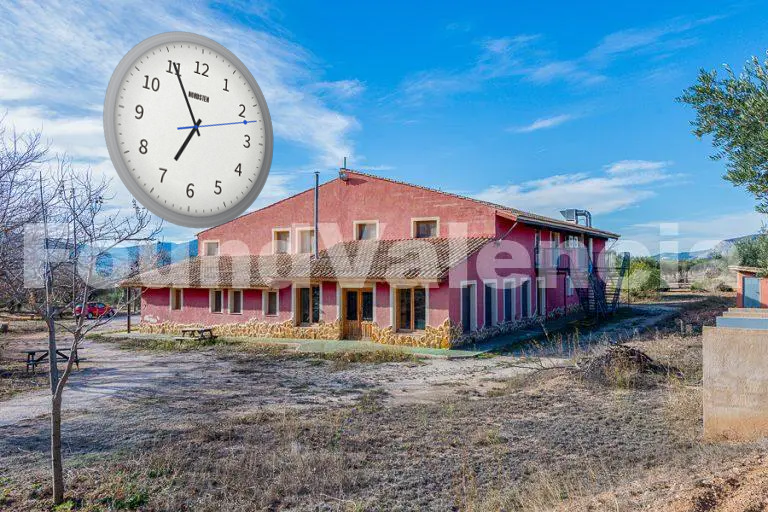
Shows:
6h55m12s
